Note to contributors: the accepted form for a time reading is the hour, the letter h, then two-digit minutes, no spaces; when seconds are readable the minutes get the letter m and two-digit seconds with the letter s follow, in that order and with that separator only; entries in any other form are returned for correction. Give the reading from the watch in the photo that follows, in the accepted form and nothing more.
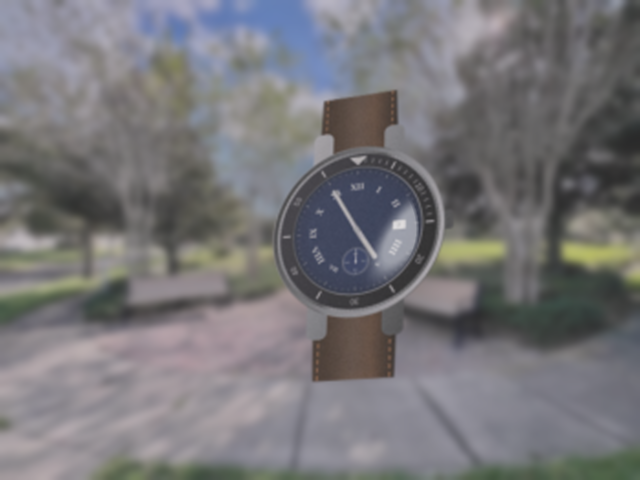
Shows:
4h55
